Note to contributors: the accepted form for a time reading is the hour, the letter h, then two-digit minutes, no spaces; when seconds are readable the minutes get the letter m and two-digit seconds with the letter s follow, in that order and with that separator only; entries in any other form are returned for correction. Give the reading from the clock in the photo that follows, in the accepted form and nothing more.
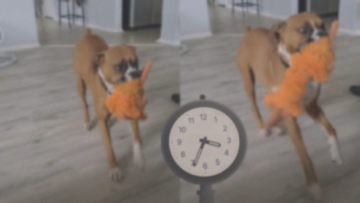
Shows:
3h34
